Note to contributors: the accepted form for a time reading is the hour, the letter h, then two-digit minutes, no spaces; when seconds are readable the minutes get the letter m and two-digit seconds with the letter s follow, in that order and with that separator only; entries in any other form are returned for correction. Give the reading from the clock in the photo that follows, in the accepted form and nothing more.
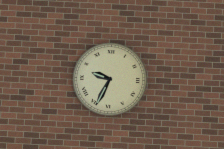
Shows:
9h34
